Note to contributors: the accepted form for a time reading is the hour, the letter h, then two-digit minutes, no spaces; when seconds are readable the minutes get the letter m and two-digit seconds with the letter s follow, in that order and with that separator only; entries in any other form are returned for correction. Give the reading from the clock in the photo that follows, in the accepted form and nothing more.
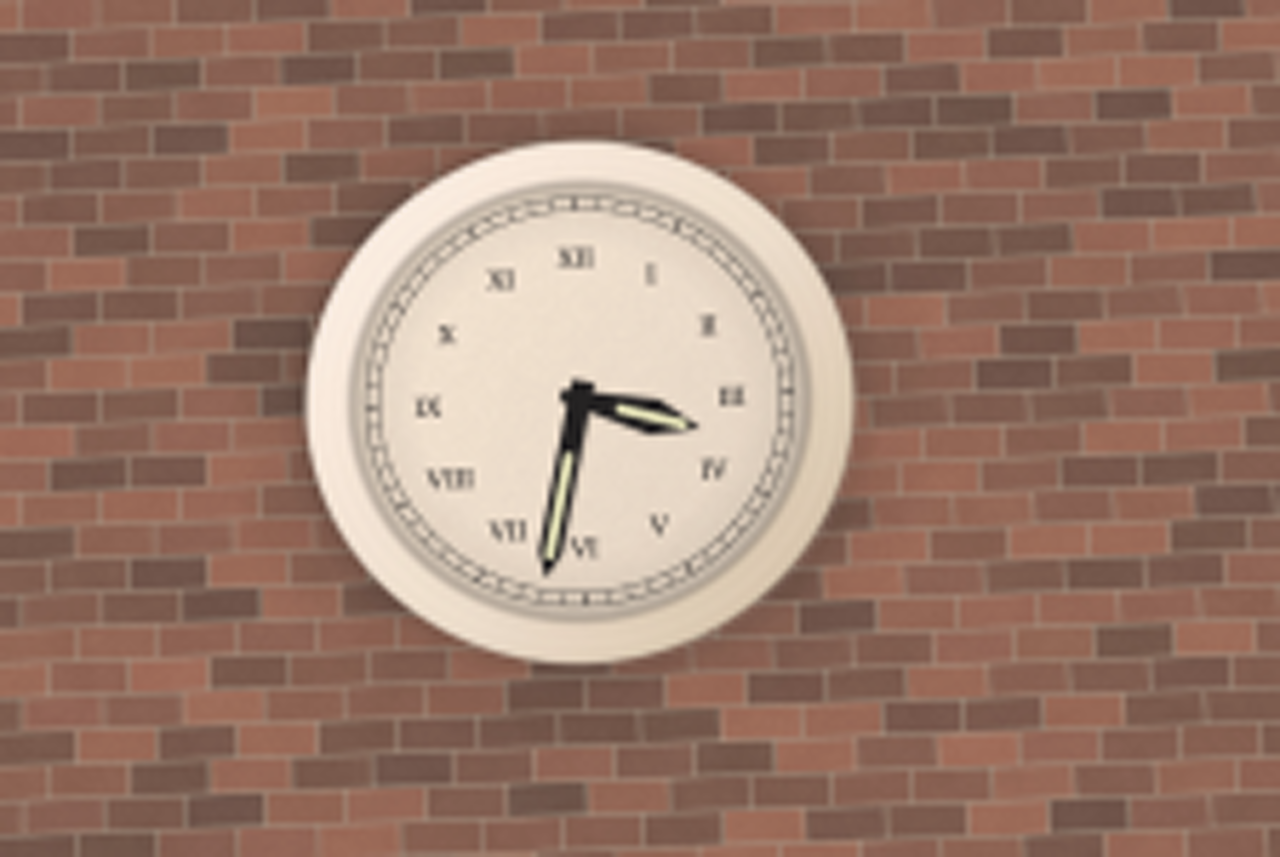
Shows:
3h32
